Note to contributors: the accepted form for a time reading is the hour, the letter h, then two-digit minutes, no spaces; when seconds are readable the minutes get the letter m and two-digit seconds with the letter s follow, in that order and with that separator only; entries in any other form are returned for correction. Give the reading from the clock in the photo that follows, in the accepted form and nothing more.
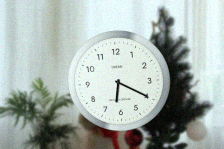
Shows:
6h20
